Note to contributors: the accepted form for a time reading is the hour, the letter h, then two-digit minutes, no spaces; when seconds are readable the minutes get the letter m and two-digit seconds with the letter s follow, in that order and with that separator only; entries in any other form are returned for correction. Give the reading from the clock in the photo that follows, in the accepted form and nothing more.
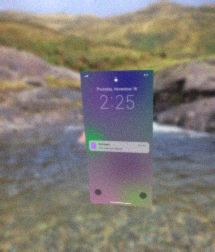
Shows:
2h25
